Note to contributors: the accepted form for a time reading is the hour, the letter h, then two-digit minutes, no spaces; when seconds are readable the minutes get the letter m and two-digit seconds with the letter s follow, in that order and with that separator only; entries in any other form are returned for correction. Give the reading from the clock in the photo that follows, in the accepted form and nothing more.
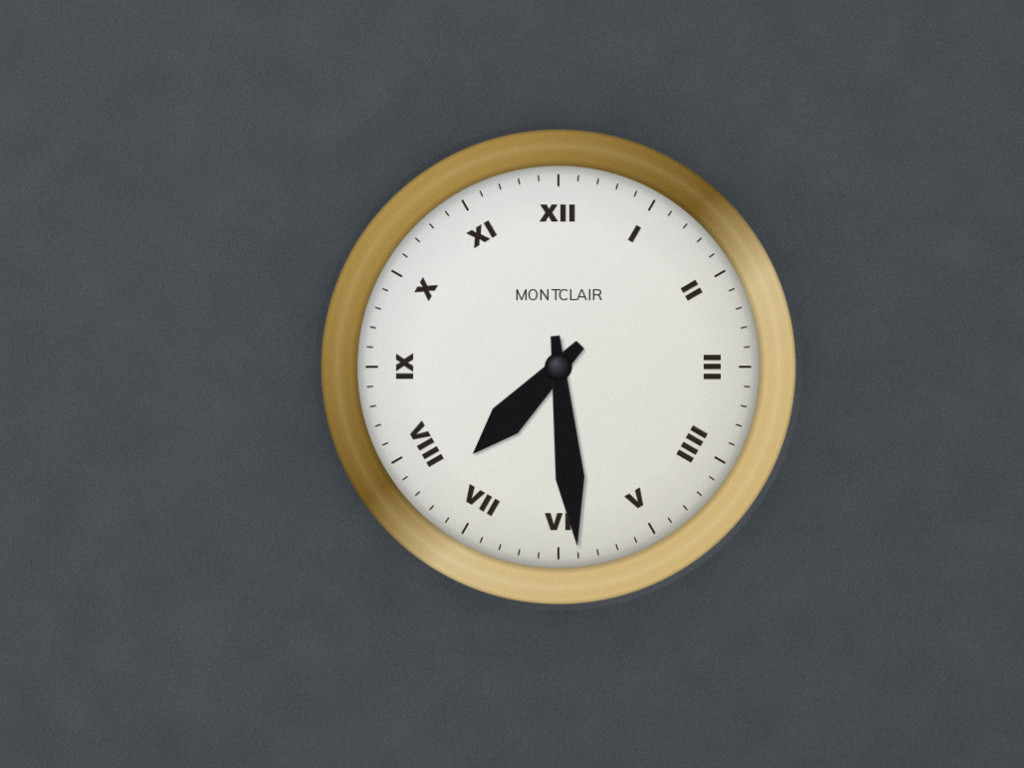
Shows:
7h29
